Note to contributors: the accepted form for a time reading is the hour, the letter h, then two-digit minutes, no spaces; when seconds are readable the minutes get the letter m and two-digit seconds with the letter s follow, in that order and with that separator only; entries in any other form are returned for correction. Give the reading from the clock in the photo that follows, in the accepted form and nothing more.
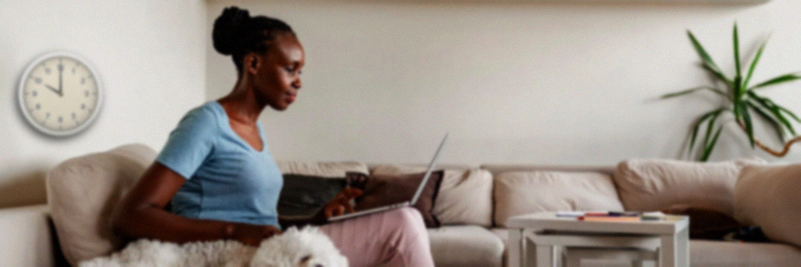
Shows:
10h00
